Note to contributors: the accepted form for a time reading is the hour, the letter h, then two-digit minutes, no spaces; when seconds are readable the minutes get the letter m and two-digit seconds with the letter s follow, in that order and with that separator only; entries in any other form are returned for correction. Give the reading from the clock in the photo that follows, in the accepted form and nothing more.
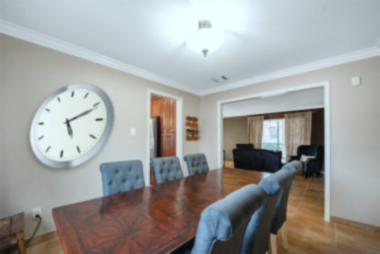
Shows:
5h11
